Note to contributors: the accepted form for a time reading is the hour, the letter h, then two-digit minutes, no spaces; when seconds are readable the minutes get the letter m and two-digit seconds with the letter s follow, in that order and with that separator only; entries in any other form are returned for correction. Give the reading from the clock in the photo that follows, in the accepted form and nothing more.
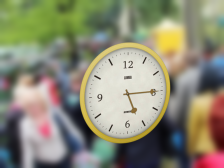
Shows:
5h15
